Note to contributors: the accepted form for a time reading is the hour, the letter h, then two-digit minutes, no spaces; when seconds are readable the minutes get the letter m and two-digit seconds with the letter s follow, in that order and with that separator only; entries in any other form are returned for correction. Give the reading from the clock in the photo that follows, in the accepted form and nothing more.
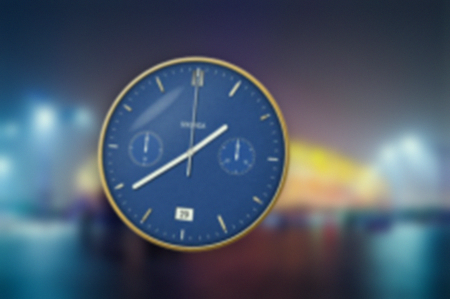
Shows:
1h39
